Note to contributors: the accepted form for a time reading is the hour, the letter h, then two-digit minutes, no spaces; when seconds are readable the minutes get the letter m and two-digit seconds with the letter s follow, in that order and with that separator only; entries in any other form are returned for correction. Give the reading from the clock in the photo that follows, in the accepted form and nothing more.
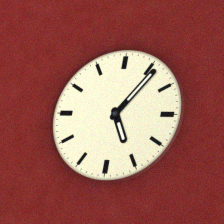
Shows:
5h06
